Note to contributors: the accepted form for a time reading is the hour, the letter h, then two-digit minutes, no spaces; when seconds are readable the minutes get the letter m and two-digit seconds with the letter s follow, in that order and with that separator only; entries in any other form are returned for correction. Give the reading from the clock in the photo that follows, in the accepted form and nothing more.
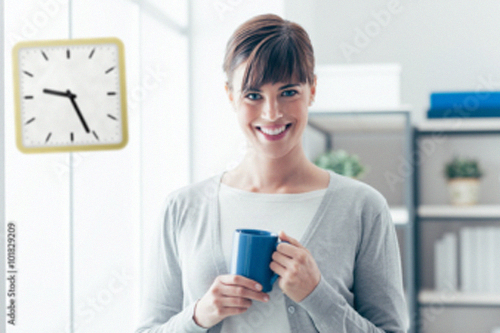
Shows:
9h26
